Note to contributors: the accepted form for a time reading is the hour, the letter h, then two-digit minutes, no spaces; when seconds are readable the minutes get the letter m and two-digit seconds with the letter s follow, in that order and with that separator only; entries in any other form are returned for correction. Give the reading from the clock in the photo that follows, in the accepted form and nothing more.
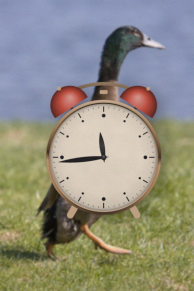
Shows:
11h44
